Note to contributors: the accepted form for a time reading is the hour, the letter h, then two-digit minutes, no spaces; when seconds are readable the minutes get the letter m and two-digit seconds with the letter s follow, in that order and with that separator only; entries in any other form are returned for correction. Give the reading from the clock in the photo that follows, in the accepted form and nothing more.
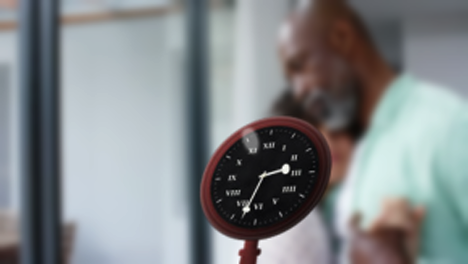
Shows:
2h33
